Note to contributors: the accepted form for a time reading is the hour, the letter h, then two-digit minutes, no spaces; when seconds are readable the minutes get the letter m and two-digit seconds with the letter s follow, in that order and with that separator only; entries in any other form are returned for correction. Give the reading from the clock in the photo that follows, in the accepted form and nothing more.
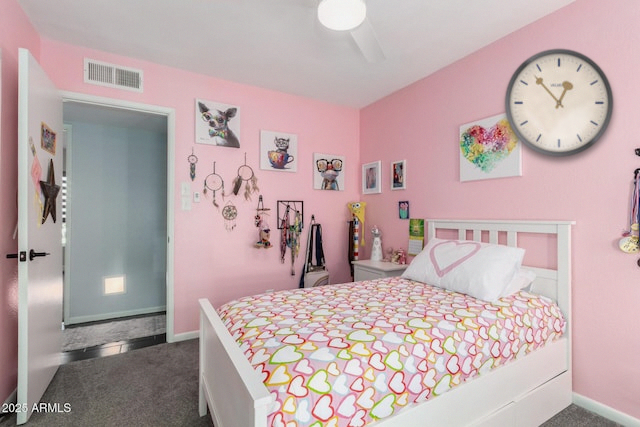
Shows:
12h53
